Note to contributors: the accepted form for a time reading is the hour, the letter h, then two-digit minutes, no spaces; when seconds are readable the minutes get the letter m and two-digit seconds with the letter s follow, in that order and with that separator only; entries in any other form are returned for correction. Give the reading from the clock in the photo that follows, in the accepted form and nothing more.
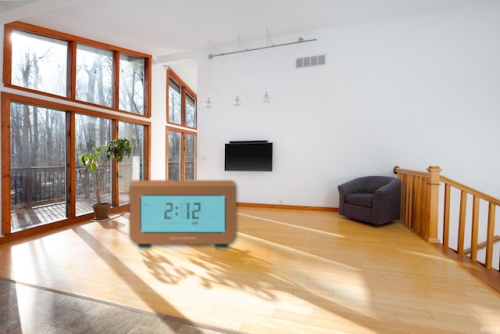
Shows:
2h12
